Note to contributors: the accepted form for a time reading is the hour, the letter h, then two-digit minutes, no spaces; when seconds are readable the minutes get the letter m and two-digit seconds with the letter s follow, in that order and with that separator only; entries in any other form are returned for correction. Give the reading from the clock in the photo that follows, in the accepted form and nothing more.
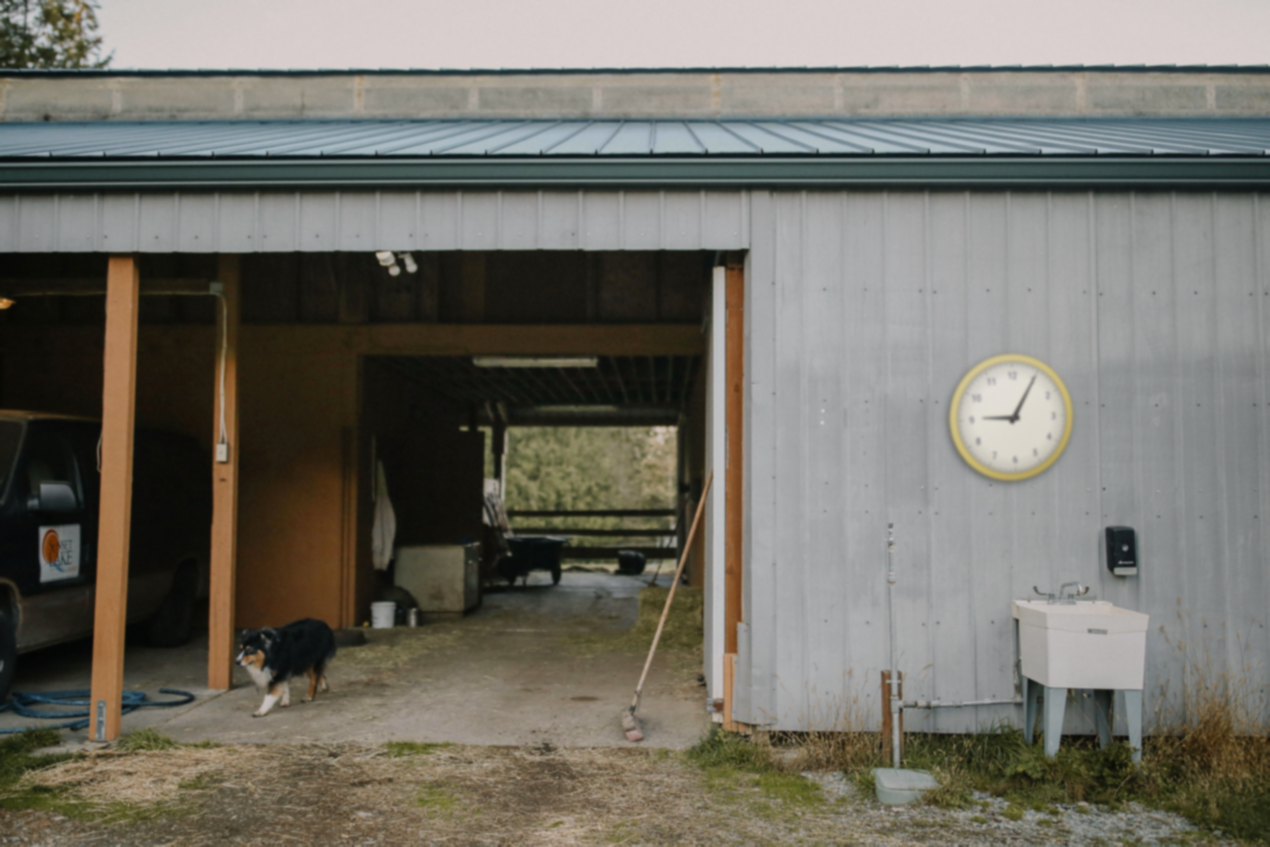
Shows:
9h05
